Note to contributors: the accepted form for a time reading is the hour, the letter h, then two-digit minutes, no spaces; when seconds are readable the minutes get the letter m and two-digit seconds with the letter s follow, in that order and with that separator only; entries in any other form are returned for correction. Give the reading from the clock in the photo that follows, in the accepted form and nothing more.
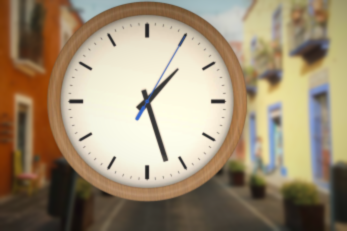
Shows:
1h27m05s
